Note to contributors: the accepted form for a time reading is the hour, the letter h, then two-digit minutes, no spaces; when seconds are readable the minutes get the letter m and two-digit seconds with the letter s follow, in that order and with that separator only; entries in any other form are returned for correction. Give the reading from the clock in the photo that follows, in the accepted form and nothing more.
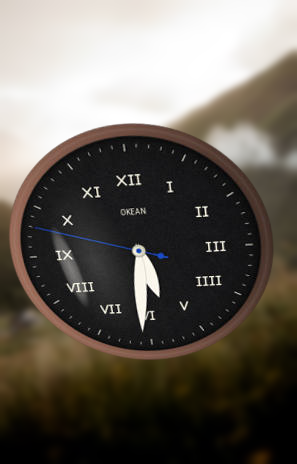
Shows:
5h30m48s
